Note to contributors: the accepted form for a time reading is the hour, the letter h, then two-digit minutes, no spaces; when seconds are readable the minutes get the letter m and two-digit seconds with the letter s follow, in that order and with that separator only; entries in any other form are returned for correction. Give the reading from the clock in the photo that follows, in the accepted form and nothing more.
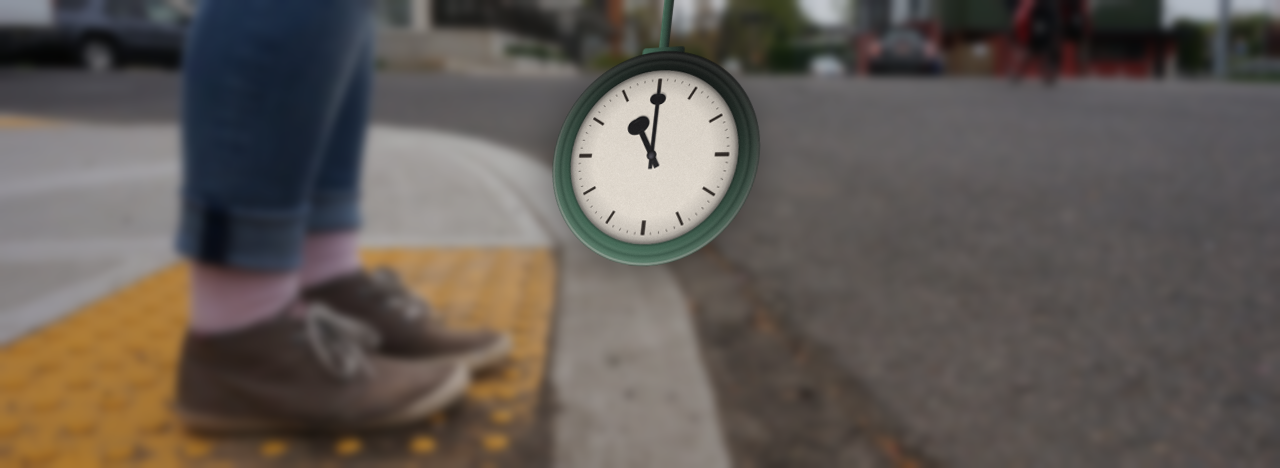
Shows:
11h00
